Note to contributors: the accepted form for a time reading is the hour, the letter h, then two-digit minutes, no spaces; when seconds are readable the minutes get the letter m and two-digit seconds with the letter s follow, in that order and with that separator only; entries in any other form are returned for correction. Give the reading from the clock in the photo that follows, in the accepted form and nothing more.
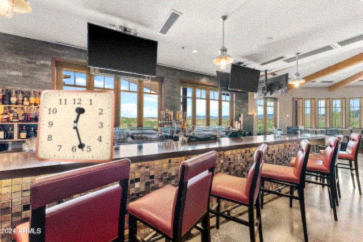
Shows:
12h27
